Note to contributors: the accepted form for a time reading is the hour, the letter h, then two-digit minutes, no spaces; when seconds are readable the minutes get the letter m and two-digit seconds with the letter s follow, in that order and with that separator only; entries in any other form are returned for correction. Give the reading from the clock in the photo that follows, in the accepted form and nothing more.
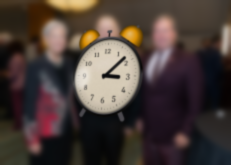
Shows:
3h08
